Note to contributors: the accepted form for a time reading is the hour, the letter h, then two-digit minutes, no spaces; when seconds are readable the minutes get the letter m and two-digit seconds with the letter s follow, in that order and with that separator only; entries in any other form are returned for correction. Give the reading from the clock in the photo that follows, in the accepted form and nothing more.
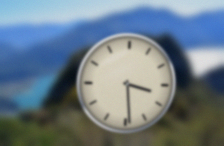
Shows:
3h29
